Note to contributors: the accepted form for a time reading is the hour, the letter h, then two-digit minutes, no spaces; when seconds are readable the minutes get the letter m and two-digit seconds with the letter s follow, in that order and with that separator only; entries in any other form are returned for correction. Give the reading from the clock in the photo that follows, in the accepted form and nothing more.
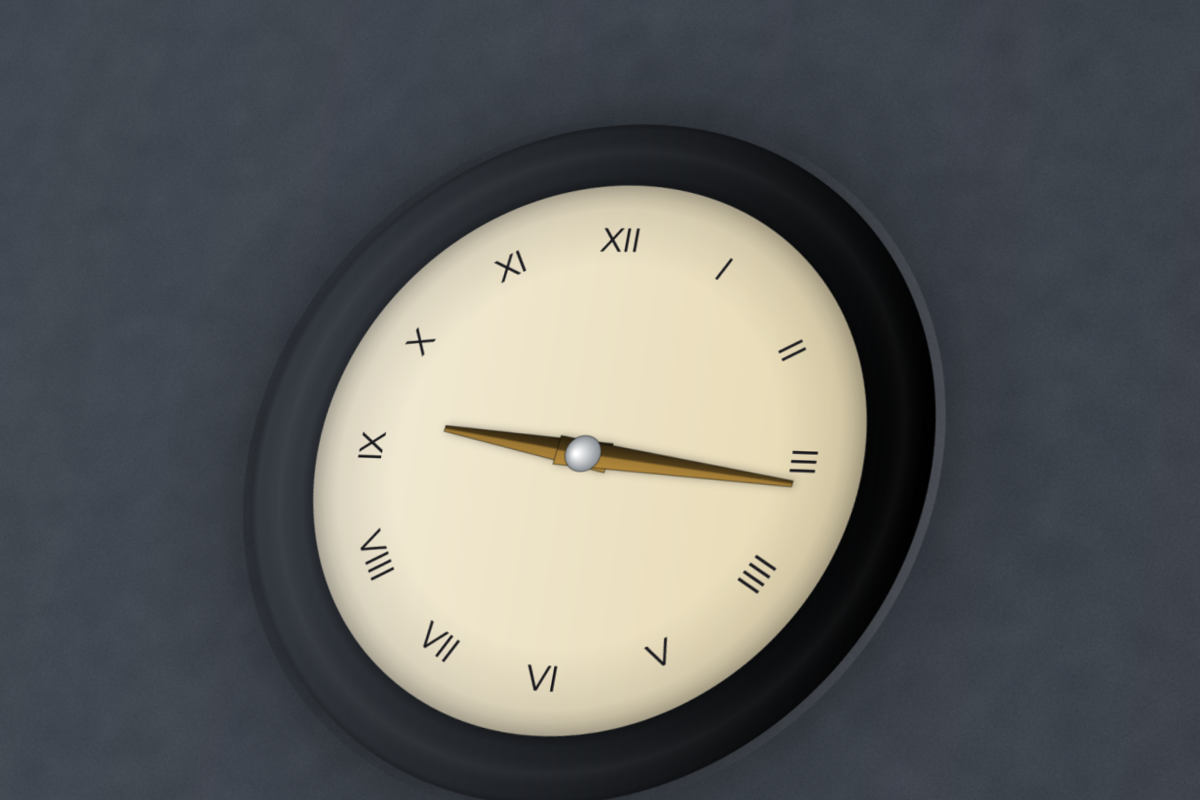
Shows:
9h16
